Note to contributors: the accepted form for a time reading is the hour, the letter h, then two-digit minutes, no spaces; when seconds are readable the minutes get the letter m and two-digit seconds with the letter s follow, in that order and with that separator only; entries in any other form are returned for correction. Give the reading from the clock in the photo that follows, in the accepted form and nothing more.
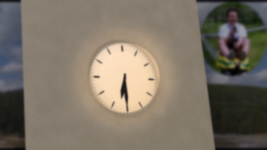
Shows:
6h30
